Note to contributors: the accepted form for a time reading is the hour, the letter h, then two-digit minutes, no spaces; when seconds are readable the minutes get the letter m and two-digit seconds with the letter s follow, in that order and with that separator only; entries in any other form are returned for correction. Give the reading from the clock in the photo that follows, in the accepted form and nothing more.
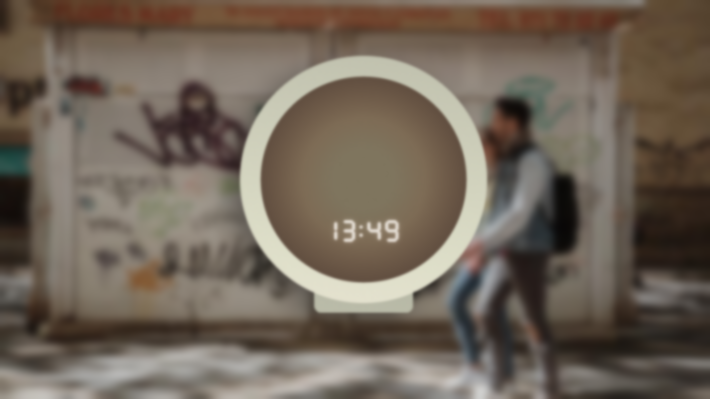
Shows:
13h49
